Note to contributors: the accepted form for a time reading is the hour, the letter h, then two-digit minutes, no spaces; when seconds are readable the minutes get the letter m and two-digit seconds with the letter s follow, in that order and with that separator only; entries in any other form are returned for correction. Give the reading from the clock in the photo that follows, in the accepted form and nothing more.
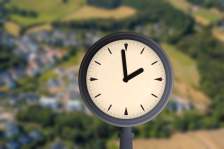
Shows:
1h59
